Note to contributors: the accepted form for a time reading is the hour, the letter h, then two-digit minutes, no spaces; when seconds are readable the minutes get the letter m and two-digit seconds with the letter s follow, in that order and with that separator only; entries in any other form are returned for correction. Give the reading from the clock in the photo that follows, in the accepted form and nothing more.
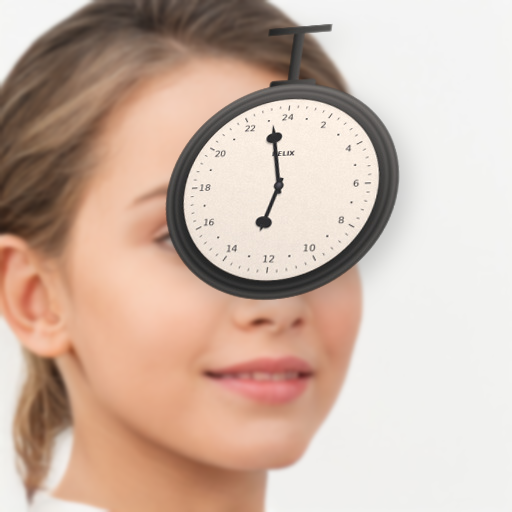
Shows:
12h58
